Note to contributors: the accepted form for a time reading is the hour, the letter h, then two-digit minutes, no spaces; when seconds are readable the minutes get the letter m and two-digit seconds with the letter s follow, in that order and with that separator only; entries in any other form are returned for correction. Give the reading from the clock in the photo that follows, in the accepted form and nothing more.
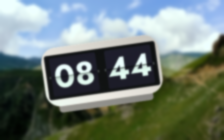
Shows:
8h44
